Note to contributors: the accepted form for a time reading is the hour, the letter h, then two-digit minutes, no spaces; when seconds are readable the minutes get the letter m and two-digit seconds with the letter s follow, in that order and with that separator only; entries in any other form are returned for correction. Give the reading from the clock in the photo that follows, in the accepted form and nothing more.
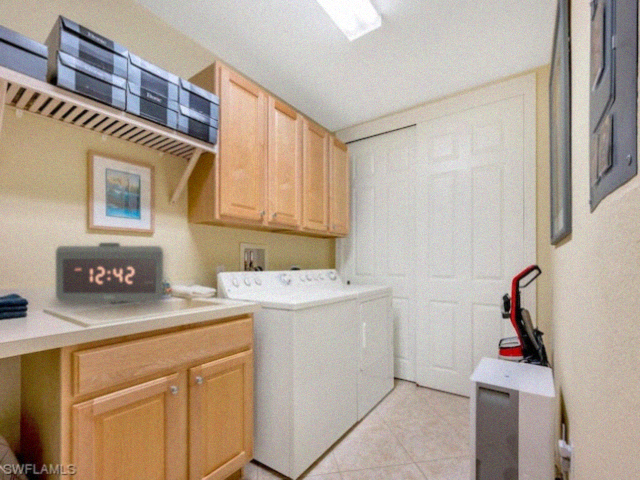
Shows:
12h42
